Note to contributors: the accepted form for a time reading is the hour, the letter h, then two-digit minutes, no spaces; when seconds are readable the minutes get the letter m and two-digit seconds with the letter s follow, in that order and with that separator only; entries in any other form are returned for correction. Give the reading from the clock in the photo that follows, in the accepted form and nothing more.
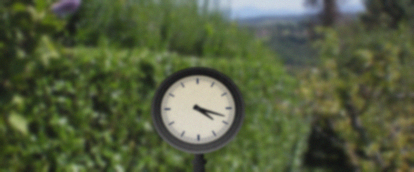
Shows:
4h18
